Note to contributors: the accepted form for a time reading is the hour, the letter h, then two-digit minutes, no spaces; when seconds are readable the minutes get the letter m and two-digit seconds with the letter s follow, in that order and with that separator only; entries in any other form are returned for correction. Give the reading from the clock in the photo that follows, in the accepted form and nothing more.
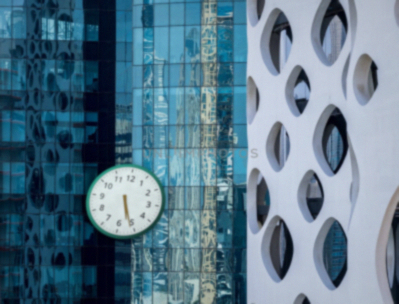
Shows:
5h26
